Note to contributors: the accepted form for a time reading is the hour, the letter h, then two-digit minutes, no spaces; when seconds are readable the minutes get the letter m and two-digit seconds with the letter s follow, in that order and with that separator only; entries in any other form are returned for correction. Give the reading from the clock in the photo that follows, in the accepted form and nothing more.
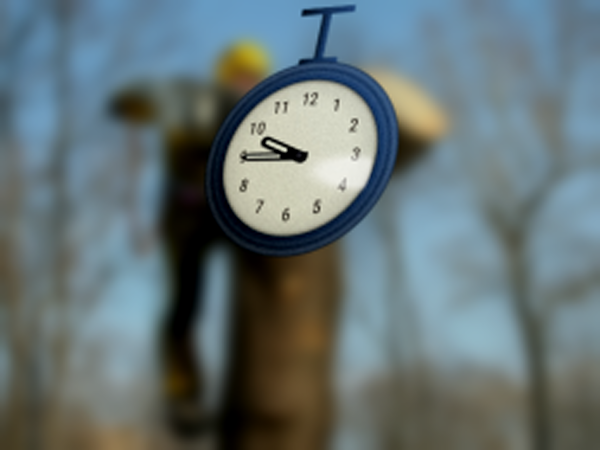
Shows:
9h45
